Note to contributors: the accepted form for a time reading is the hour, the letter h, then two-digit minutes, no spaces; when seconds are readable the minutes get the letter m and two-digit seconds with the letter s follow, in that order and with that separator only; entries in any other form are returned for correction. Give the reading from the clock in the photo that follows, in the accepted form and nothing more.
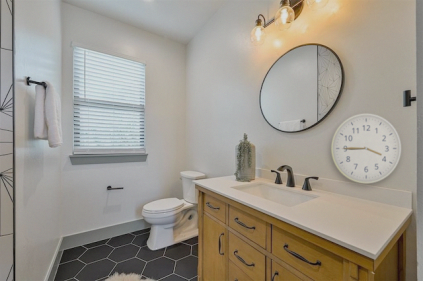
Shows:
3h45
